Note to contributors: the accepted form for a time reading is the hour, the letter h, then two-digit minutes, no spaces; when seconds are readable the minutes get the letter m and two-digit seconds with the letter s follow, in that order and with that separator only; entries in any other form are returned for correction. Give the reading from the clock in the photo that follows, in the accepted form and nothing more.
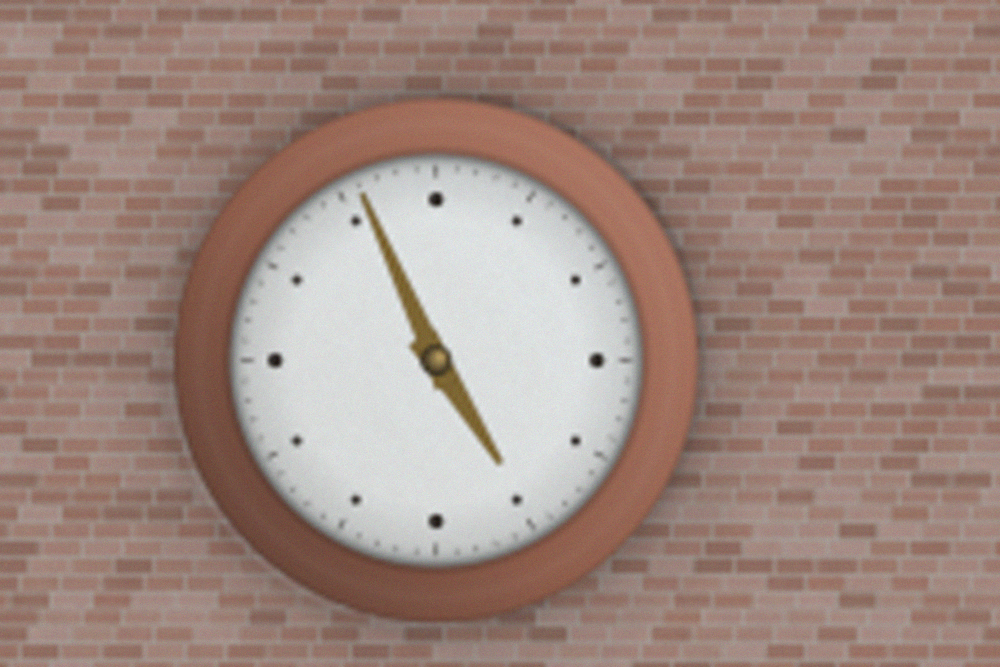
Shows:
4h56
